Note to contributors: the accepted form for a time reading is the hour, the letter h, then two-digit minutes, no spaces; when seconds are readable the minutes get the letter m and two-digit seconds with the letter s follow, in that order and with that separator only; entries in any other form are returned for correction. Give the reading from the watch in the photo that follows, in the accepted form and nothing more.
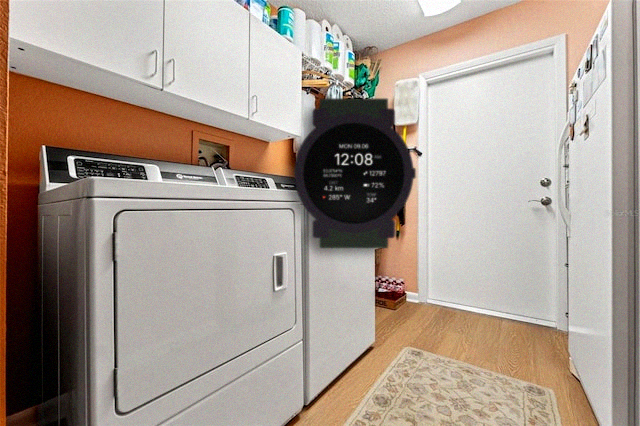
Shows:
12h08
